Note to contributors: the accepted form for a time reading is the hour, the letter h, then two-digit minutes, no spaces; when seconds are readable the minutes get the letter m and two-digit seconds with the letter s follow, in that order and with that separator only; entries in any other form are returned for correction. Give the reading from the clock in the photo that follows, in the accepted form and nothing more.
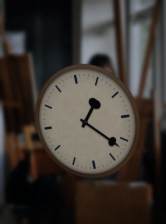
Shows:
1h22
